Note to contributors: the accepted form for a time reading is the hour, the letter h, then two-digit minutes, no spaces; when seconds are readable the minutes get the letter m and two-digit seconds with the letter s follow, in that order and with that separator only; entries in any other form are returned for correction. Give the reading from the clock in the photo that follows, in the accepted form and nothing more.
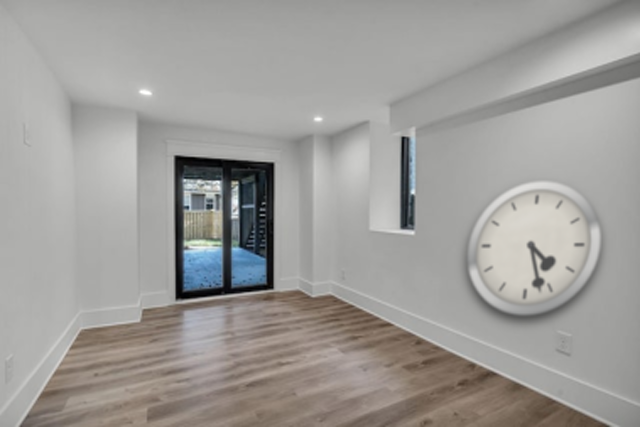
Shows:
4h27
